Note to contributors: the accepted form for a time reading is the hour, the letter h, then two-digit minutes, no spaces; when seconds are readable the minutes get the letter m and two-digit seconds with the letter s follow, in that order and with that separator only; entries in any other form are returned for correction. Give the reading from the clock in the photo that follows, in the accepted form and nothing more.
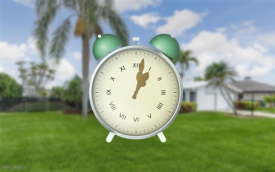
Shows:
1h02
